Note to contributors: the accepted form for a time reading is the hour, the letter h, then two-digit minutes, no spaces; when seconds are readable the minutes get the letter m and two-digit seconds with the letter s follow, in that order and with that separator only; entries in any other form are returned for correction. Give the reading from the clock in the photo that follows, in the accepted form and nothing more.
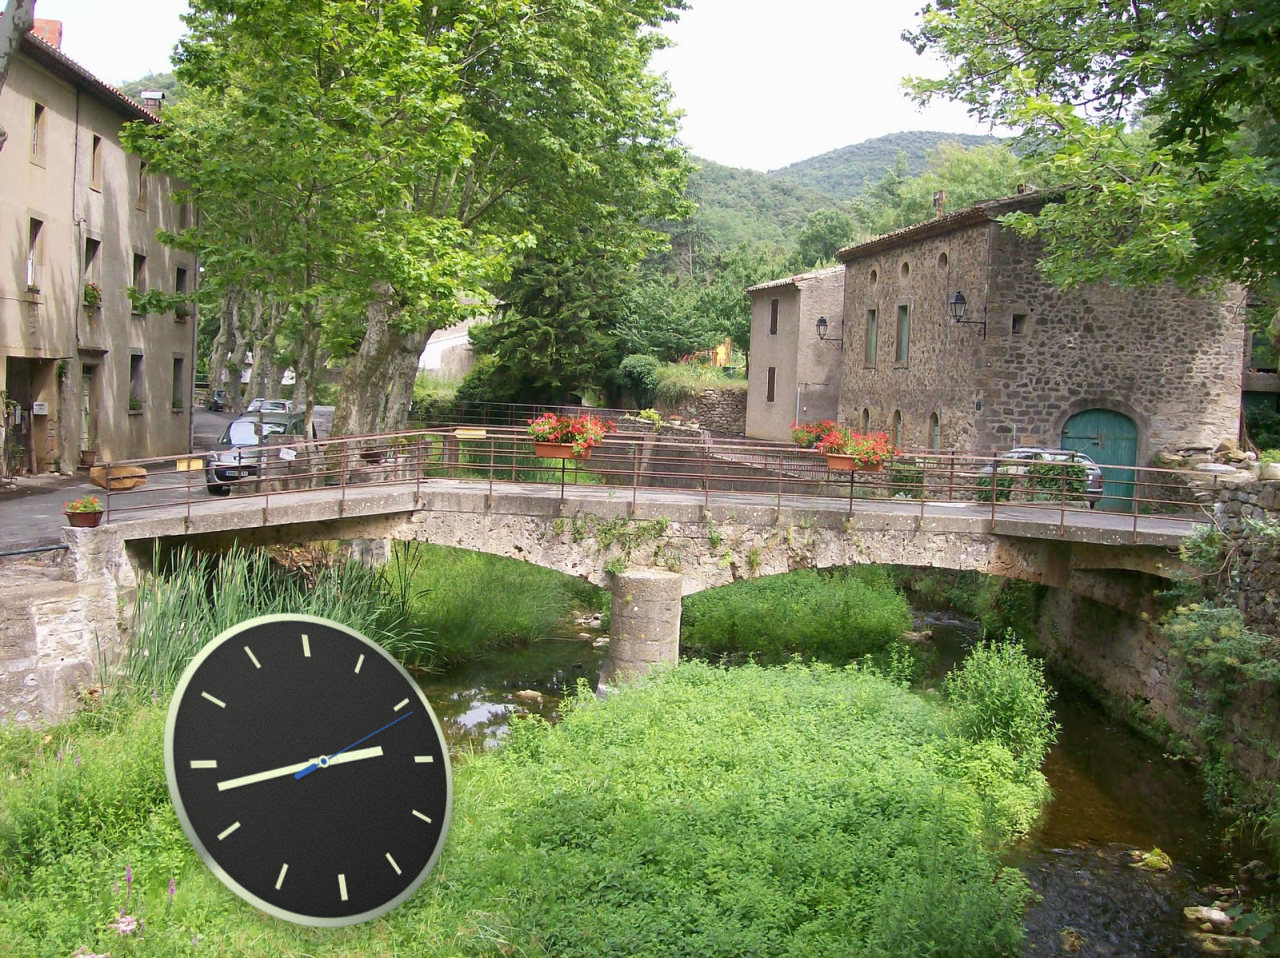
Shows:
2h43m11s
